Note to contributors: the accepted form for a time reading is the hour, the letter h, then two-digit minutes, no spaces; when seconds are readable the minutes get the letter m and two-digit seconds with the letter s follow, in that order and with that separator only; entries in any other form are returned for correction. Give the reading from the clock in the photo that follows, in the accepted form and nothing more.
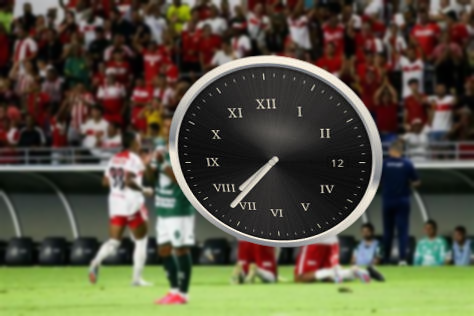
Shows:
7h37
